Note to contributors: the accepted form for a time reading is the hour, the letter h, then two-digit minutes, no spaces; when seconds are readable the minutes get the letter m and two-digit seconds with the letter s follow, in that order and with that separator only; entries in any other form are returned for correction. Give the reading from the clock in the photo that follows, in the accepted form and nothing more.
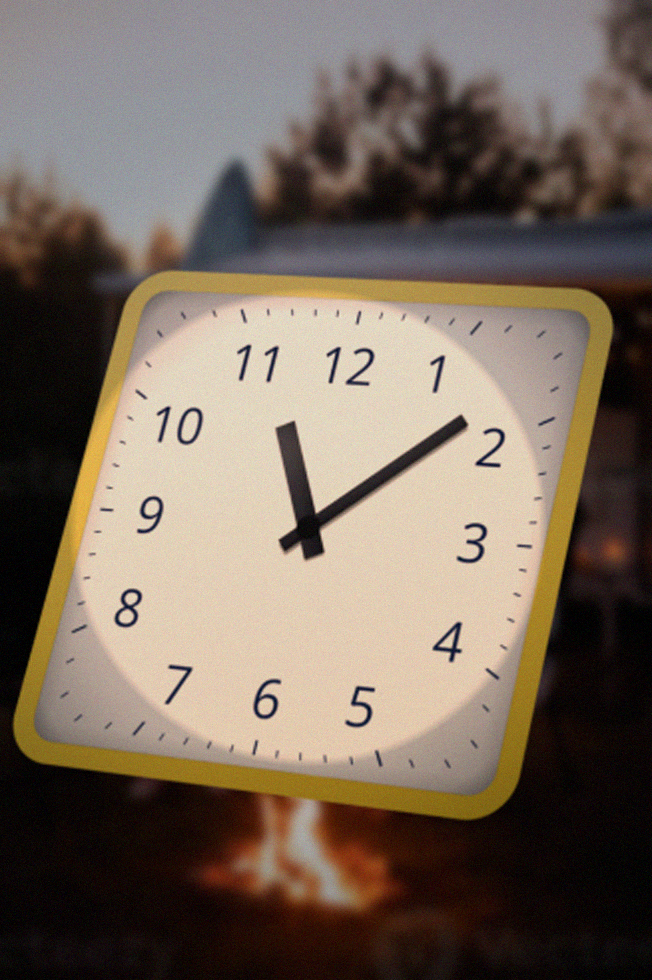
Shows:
11h08
